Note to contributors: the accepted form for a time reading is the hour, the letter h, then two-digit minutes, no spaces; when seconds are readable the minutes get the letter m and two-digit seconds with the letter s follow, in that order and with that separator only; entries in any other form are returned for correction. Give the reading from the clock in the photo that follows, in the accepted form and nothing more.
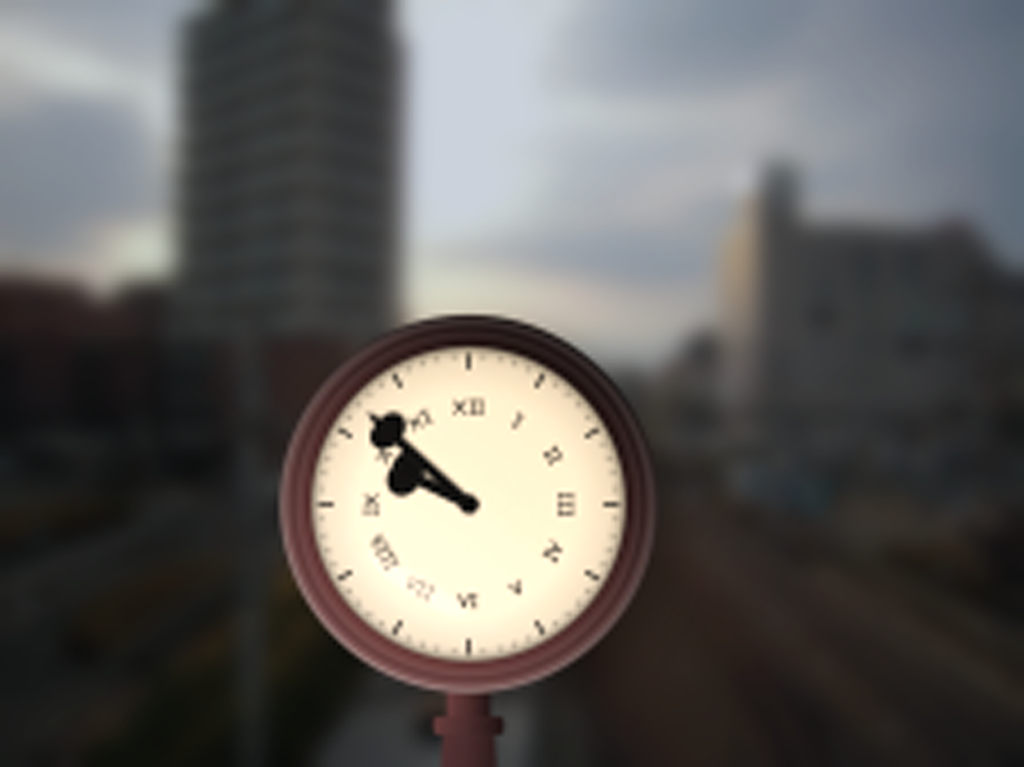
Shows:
9h52
